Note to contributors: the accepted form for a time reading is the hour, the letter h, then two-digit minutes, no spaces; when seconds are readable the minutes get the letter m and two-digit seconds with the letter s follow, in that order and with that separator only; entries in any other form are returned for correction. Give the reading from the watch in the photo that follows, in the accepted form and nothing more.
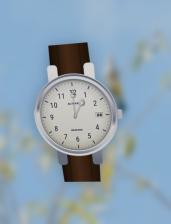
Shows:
1h00
